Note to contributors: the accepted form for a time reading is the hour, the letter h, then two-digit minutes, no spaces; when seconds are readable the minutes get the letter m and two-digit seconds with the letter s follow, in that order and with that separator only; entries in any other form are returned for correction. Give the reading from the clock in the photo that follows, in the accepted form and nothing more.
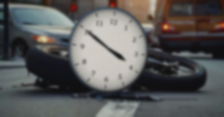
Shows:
3h50
